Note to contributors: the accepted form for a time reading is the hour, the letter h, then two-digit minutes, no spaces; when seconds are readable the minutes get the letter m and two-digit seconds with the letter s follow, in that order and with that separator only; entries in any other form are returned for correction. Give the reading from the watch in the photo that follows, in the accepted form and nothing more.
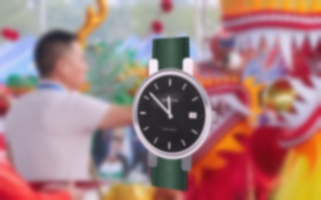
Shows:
11h52
